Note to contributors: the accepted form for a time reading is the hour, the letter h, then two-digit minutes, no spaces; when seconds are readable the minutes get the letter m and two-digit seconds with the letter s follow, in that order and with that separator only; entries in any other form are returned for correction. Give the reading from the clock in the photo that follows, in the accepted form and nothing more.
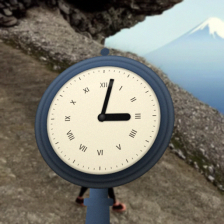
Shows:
3h02
